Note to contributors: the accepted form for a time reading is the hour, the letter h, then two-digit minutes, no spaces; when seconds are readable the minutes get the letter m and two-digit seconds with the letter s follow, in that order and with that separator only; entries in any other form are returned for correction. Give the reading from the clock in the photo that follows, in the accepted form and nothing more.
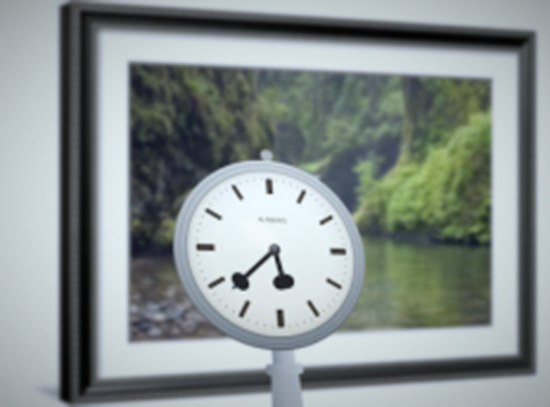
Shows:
5h38
